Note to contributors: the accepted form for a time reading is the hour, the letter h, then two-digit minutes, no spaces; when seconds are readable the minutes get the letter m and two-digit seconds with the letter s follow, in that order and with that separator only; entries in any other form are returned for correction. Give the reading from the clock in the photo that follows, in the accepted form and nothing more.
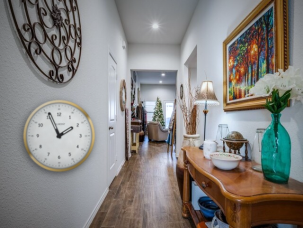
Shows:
1h56
